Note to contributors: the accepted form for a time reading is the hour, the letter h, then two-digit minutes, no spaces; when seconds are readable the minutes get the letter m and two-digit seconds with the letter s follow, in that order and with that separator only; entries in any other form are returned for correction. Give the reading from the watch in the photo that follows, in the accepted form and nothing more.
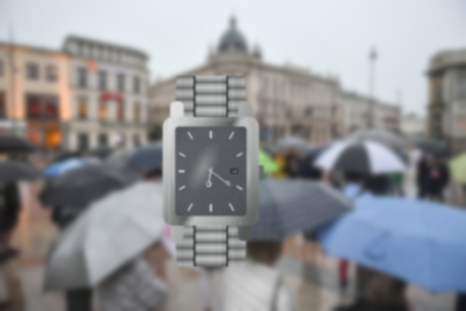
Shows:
6h21
